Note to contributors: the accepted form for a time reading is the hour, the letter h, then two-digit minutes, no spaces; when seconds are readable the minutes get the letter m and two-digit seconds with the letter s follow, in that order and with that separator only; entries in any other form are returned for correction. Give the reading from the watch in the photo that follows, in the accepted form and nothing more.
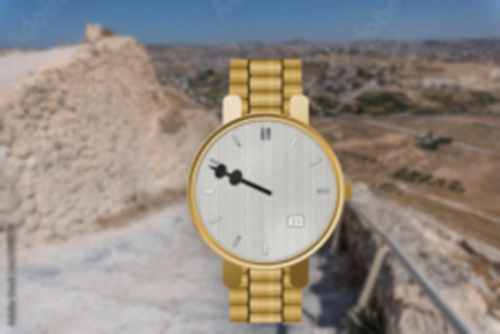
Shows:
9h49
